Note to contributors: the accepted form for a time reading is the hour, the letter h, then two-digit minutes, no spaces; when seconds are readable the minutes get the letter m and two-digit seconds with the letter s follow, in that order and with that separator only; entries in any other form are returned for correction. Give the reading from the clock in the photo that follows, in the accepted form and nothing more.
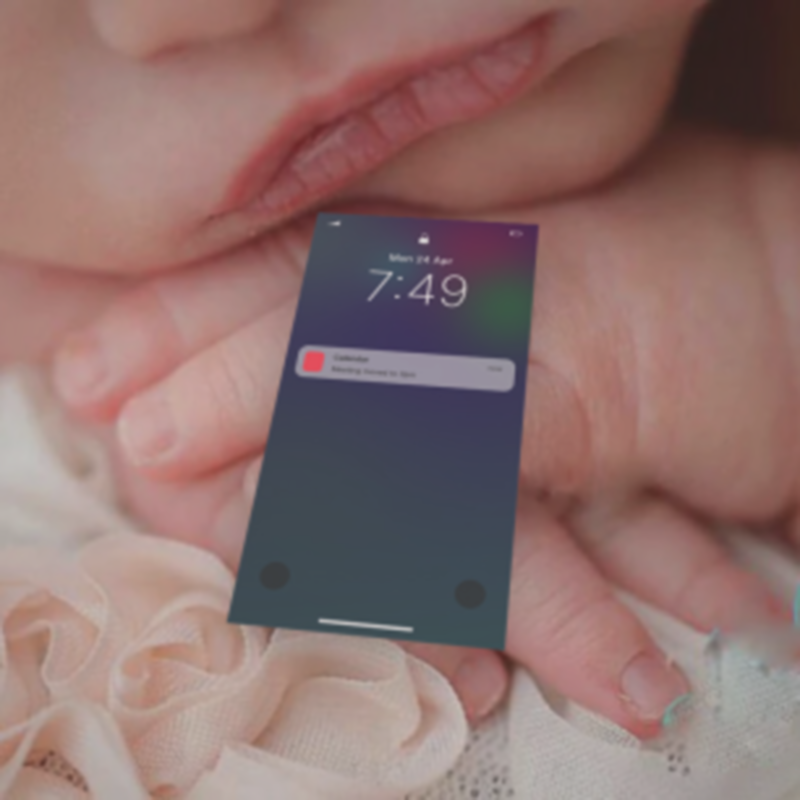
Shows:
7h49
